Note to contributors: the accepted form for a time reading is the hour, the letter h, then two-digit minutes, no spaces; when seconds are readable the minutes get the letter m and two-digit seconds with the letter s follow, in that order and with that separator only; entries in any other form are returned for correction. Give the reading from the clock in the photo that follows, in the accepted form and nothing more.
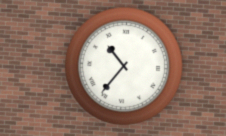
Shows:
10h36
